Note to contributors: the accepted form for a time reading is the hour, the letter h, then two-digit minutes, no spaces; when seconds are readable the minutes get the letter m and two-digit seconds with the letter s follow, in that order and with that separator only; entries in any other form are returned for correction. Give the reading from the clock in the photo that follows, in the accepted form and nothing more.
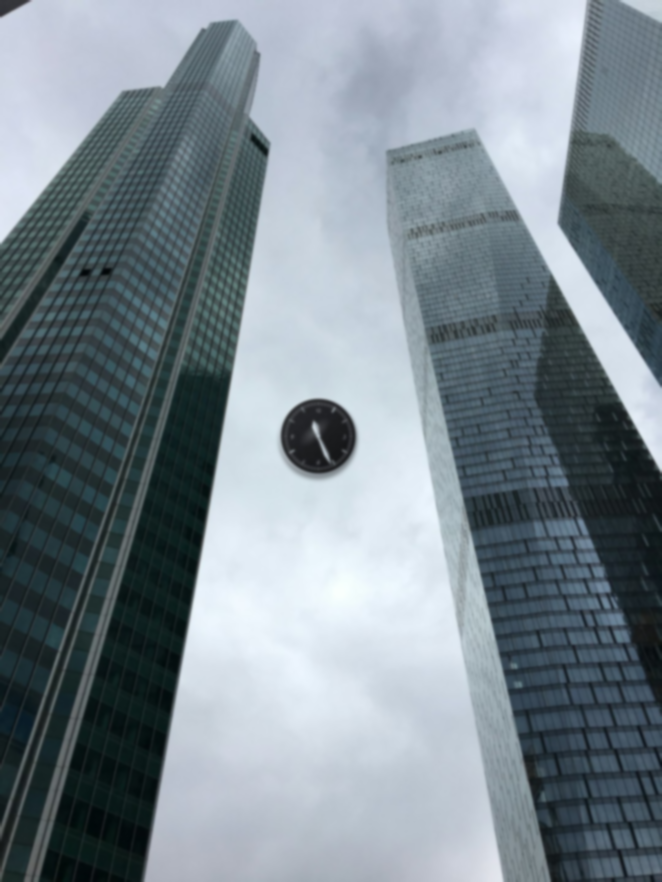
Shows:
11h26
